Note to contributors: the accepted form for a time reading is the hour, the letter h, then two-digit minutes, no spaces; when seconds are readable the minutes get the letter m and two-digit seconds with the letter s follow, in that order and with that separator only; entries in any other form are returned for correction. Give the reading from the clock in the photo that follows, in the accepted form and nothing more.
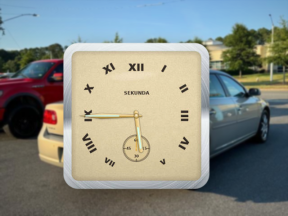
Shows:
5h45
